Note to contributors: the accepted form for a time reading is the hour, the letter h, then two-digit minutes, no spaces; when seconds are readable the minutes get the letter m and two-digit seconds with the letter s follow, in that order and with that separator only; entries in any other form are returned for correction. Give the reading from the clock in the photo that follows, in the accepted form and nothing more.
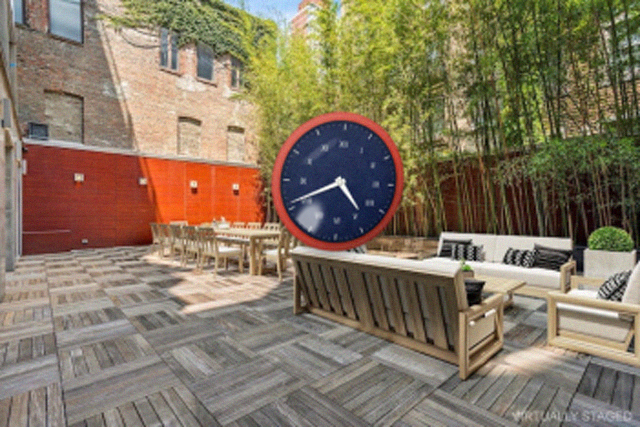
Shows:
4h41
